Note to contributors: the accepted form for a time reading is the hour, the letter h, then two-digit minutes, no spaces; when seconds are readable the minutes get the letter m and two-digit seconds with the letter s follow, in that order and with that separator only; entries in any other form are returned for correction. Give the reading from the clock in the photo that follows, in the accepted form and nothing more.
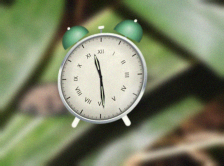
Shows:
11h29
